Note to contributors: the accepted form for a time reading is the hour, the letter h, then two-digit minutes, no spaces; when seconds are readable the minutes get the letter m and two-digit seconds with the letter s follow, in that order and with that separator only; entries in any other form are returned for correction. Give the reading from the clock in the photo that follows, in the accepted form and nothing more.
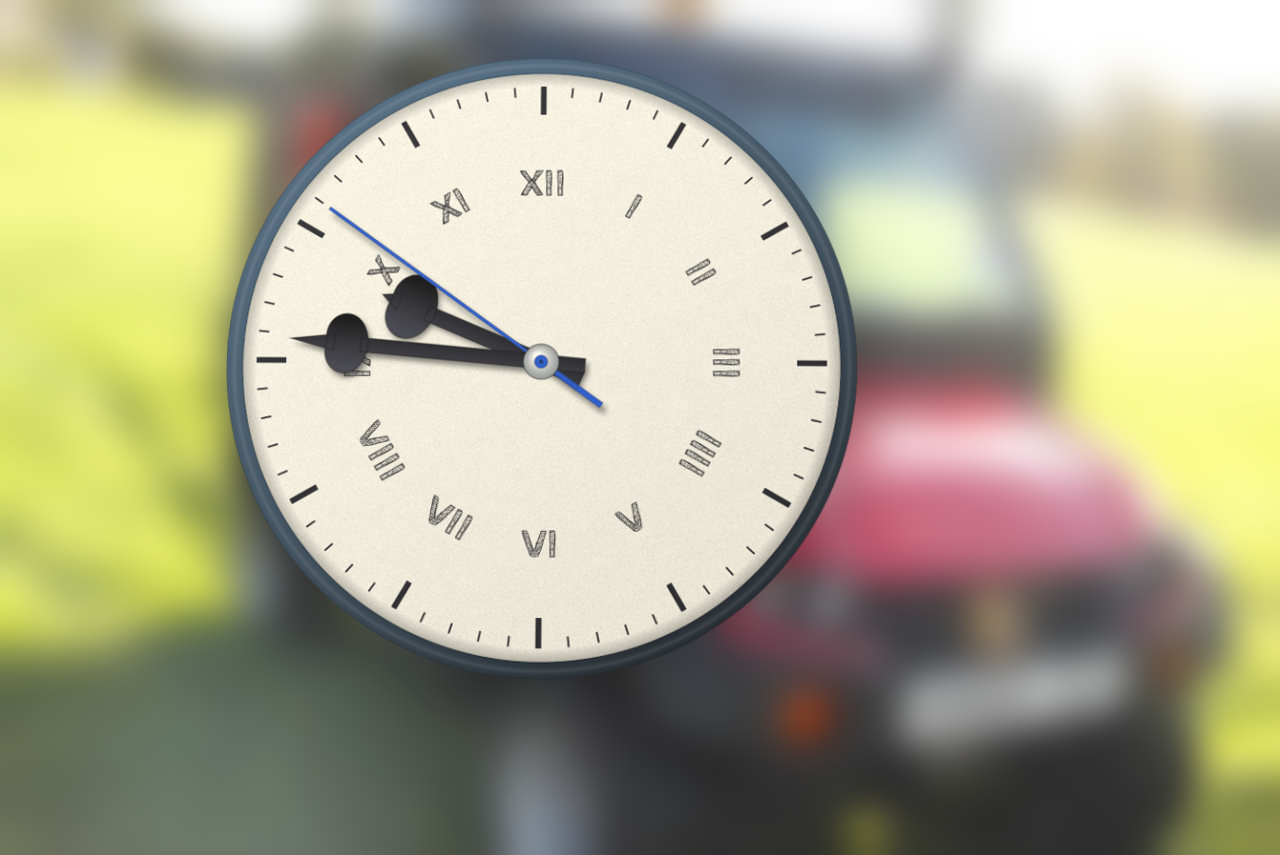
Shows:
9h45m51s
